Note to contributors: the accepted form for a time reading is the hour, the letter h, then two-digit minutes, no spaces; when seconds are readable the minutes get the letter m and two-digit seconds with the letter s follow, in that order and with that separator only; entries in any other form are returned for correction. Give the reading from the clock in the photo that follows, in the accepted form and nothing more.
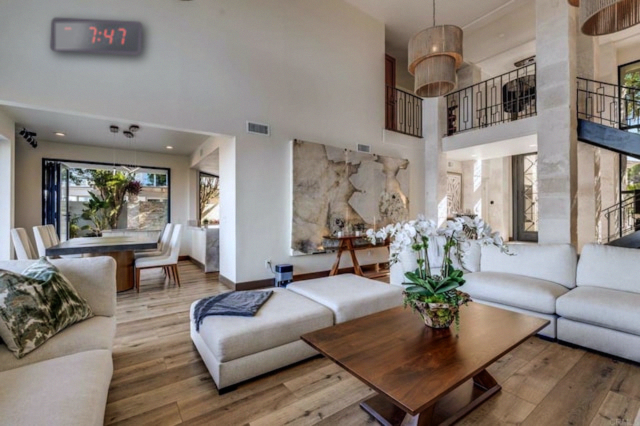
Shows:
7h47
